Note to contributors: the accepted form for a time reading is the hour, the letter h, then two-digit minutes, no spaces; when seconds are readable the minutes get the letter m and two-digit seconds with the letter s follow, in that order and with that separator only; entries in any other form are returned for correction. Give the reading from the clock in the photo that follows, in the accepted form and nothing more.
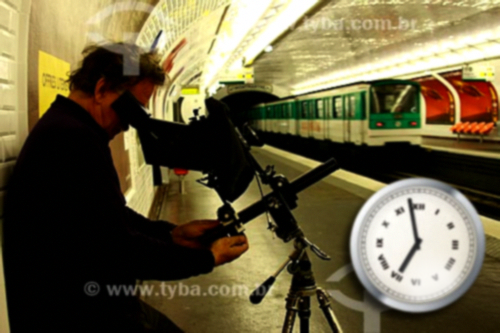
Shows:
6h58
